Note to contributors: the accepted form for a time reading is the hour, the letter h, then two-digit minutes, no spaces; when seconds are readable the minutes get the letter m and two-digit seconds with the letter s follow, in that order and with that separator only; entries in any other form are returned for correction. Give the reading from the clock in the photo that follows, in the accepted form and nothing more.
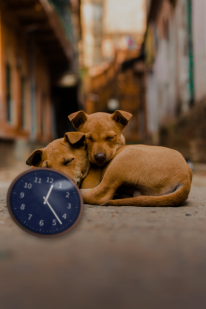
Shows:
12h23
